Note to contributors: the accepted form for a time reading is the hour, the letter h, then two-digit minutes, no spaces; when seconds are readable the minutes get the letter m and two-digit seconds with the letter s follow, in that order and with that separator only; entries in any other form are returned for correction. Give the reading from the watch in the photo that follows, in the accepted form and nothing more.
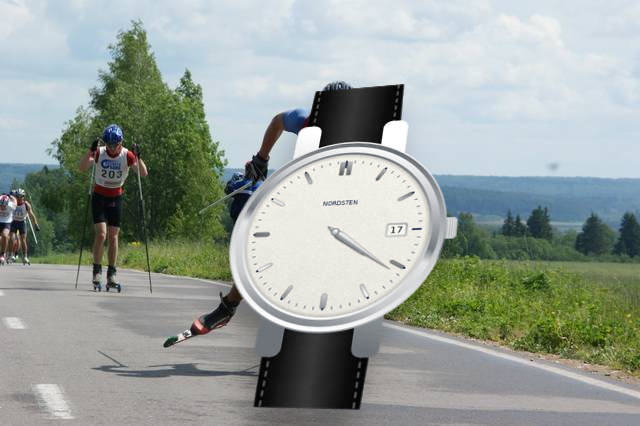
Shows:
4h21
